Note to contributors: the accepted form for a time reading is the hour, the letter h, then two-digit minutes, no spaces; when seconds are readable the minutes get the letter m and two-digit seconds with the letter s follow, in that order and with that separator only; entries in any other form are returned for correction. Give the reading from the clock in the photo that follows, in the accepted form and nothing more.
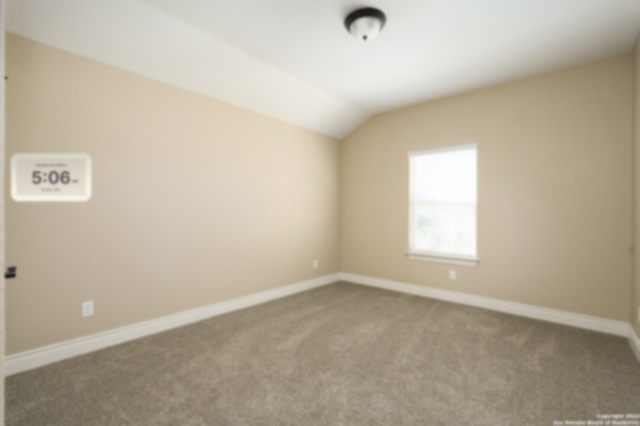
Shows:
5h06
